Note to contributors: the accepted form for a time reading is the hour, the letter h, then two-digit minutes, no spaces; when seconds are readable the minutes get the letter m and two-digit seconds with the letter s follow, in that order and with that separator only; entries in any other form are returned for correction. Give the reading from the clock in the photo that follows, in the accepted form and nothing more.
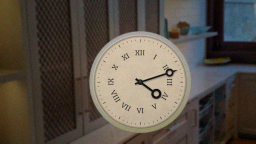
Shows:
4h12
